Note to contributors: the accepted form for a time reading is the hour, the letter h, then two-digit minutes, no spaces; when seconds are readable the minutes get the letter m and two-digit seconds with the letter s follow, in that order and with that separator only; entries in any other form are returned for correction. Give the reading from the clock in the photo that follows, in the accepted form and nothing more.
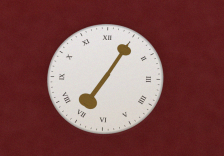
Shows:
7h05
